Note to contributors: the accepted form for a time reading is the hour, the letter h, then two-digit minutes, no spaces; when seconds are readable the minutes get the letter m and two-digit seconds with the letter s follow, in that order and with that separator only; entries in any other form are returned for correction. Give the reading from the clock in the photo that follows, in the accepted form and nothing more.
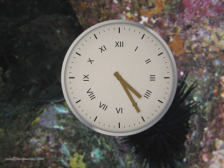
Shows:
4h25
